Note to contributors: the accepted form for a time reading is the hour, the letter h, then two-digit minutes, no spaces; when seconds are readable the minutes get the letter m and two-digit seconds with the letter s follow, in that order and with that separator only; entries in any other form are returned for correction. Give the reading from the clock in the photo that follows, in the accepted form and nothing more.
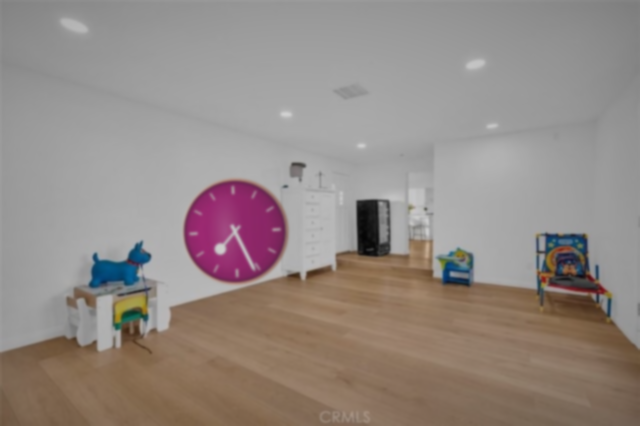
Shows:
7h26
